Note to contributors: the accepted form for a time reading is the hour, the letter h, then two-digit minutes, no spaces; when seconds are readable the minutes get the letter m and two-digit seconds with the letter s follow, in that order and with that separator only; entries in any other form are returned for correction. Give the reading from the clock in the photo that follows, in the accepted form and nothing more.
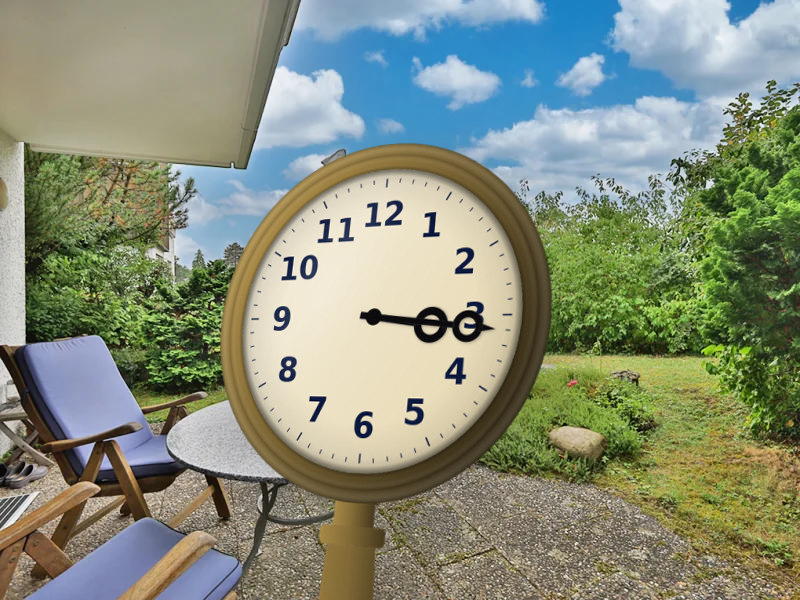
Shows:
3h16
